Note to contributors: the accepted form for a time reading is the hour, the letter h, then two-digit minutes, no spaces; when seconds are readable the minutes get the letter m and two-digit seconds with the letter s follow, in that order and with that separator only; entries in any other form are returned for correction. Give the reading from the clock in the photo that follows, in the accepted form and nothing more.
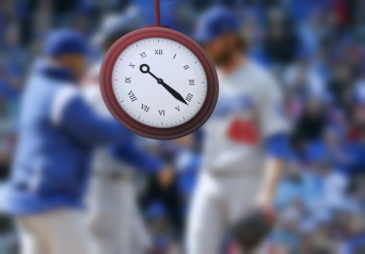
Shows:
10h22
